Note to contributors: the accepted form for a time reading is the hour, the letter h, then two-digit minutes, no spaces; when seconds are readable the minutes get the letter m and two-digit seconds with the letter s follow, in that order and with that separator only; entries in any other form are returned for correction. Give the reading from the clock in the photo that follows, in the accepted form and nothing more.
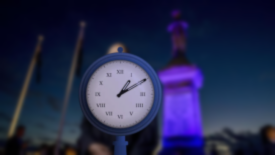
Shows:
1h10
